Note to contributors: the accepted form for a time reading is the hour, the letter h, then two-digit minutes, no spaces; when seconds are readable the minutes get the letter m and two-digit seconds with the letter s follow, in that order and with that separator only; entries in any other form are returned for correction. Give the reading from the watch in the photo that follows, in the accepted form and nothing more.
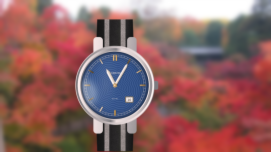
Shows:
11h05
